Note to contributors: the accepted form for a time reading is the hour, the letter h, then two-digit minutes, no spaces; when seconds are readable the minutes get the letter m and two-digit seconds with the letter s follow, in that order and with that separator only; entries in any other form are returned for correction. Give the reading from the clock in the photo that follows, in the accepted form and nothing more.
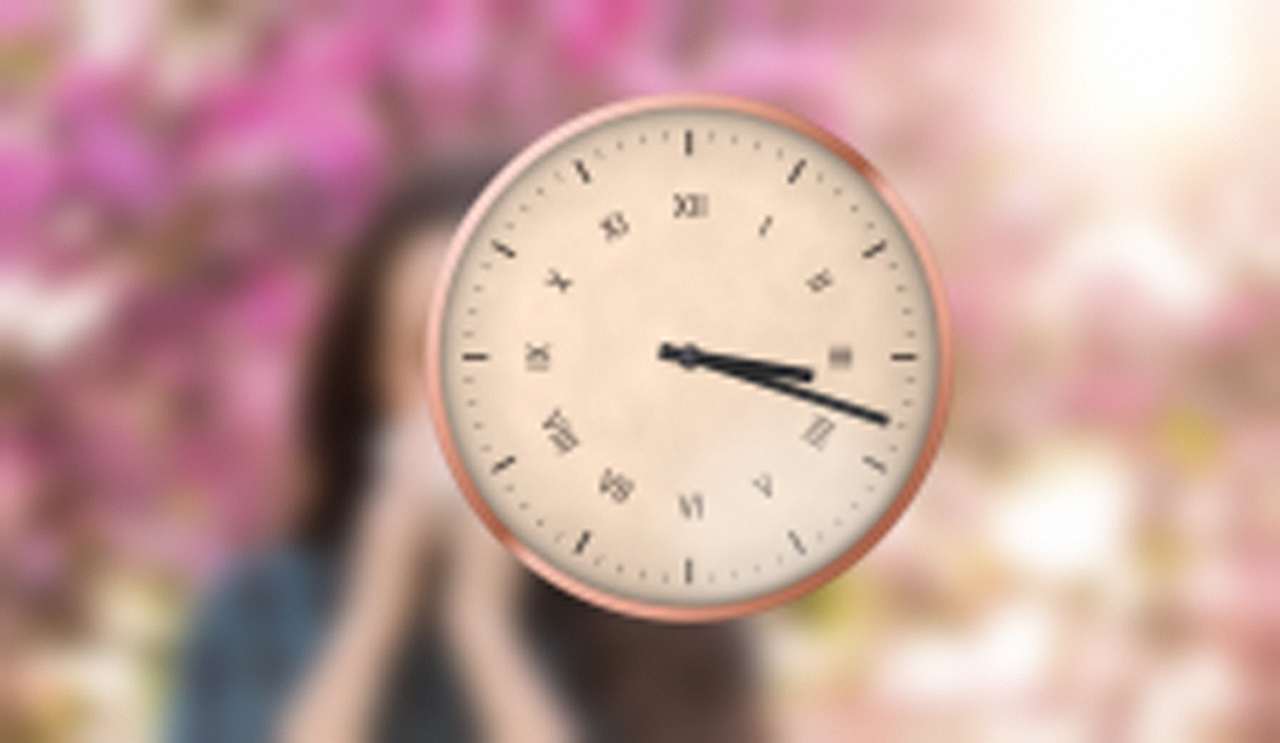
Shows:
3h18
